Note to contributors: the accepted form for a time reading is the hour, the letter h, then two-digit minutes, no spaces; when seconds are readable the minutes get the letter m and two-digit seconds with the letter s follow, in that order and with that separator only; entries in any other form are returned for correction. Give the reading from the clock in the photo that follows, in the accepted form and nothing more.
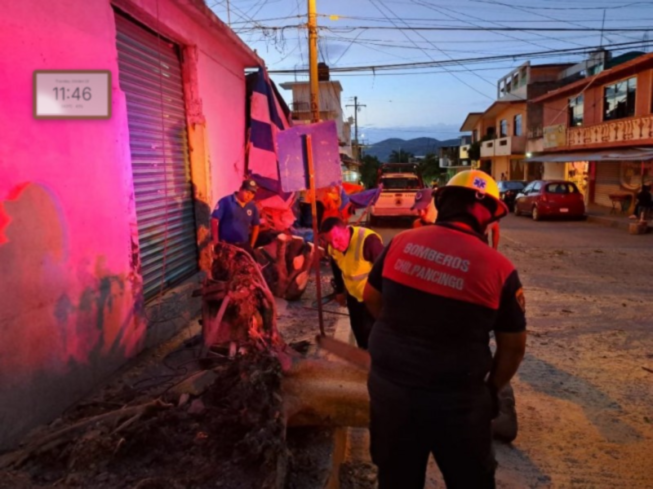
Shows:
11h46
